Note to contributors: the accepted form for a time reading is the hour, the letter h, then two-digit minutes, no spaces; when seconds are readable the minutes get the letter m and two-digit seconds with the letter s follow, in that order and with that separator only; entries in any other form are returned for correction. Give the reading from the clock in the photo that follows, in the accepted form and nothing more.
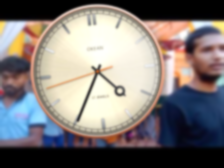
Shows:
4h34m43s
